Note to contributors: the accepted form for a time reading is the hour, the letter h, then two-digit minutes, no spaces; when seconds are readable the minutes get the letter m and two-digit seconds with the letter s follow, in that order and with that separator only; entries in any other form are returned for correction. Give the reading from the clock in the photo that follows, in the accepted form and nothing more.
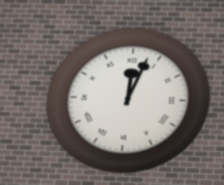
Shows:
12h03
